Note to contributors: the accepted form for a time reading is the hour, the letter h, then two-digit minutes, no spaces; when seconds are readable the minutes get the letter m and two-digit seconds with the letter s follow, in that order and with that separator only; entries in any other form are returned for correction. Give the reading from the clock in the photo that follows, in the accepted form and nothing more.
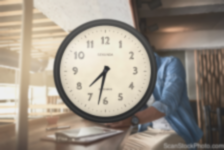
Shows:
7h32
